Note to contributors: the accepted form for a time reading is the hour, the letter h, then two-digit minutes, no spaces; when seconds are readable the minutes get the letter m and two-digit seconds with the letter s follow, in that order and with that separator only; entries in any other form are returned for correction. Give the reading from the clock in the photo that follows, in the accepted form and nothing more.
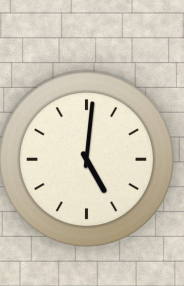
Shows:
5h01
